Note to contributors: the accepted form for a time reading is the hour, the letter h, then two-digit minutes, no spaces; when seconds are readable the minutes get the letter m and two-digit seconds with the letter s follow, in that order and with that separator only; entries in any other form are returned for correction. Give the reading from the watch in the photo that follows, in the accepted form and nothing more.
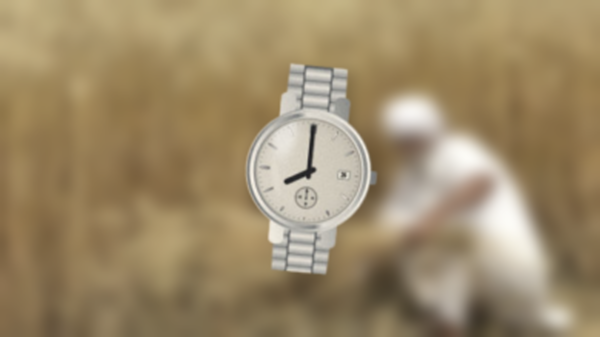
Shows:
8h00
